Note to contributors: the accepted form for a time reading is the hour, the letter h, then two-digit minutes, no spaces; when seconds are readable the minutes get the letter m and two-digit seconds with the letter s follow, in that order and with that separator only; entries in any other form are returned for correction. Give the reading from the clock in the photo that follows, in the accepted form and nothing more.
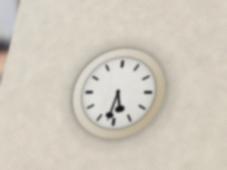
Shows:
5h32
